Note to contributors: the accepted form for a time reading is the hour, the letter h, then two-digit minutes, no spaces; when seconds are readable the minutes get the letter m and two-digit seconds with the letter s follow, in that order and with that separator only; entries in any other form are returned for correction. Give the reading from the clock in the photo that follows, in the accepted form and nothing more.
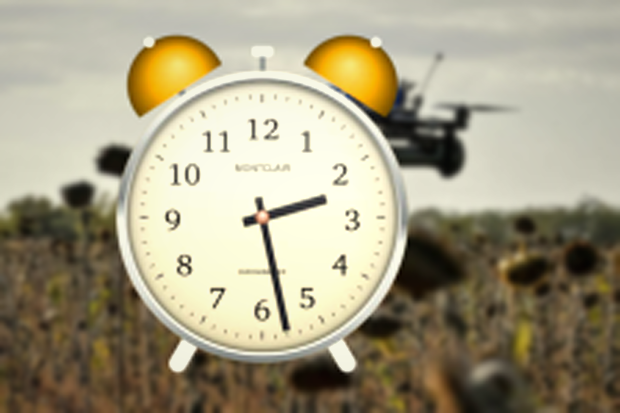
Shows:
2h28
